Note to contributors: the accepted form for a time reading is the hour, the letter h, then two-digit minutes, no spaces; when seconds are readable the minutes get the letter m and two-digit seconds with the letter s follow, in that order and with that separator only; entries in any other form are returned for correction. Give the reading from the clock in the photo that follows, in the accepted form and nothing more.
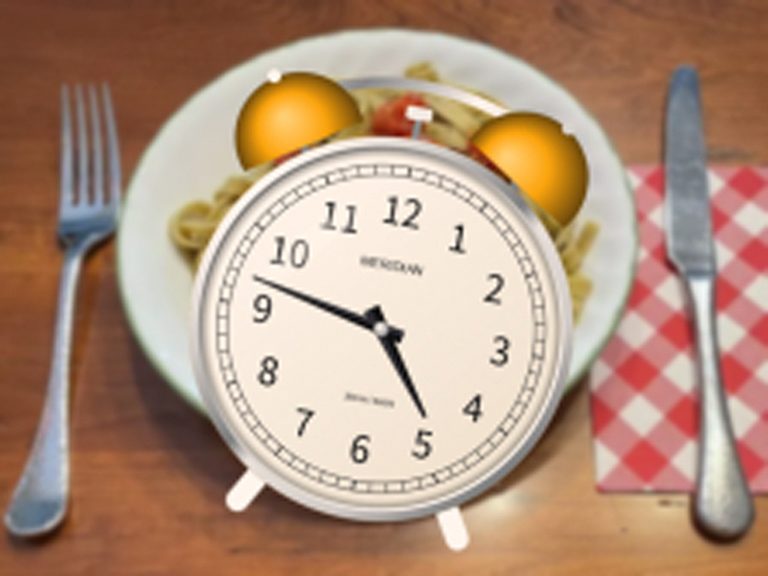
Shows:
4h47
